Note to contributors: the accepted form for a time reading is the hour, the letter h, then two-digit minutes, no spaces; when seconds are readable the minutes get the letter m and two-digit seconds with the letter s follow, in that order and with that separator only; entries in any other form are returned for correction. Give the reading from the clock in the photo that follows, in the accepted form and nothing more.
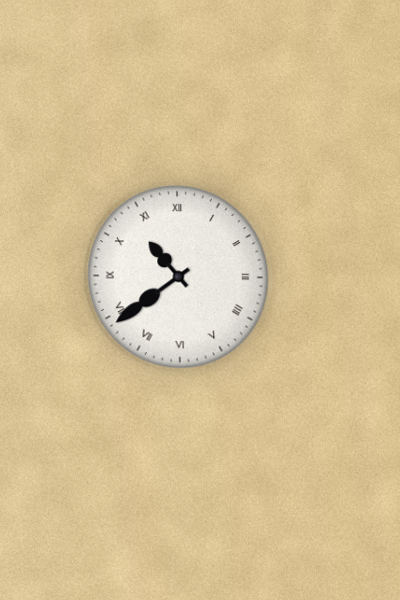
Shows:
10h39
